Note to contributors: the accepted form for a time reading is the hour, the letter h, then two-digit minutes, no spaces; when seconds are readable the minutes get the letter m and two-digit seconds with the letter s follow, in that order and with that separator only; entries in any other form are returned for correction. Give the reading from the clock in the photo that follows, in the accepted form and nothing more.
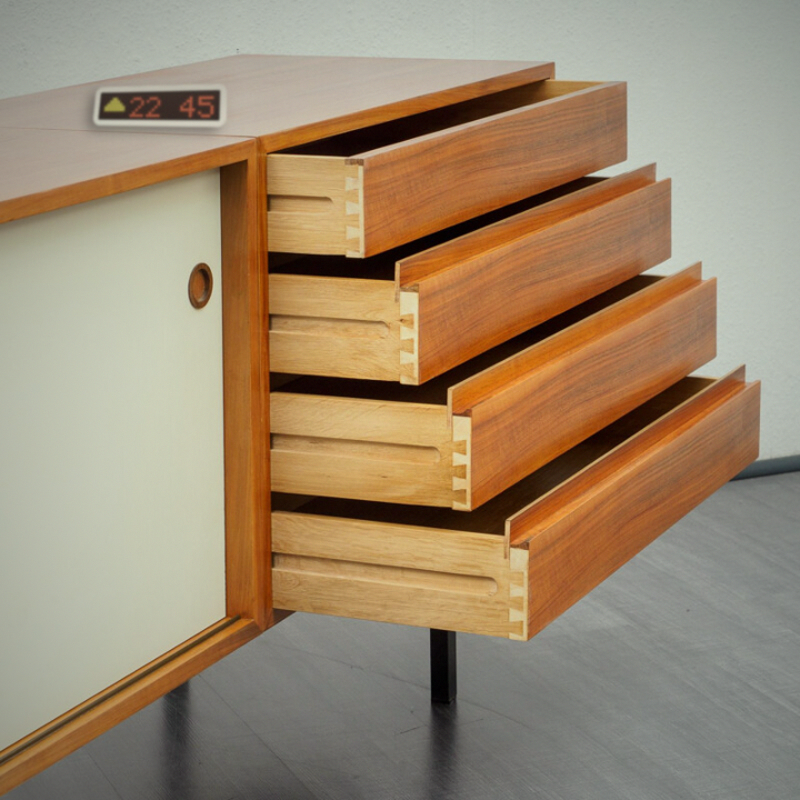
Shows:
22h45
